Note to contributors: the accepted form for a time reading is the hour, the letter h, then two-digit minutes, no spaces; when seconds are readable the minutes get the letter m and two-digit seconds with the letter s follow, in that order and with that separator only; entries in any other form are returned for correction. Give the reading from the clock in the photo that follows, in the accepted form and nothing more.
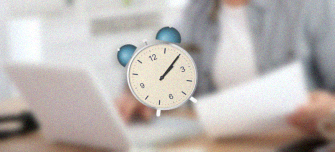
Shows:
2h10
